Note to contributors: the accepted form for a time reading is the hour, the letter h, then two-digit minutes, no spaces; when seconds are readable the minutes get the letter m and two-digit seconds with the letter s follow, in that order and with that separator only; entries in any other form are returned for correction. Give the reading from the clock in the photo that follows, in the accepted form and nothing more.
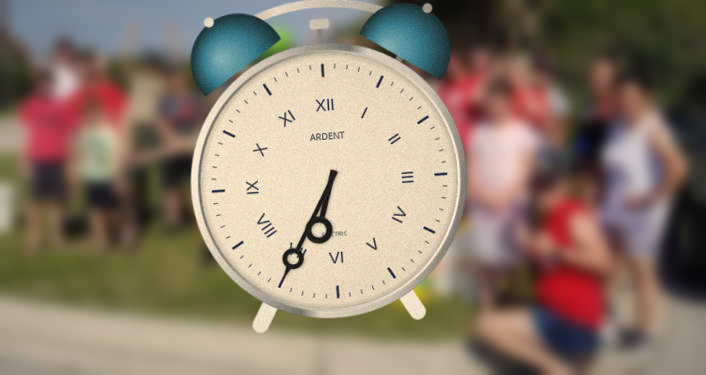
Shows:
6h35
